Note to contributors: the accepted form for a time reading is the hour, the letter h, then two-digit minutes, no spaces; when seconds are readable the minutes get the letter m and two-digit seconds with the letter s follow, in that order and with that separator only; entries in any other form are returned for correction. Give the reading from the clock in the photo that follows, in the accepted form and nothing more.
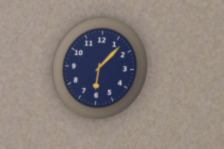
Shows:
6h07
